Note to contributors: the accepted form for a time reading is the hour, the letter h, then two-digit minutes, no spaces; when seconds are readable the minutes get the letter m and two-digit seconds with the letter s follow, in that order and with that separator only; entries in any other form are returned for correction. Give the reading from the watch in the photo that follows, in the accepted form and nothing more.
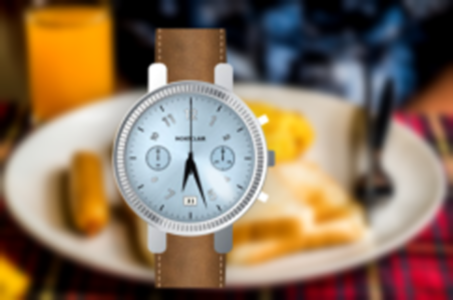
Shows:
6h27
